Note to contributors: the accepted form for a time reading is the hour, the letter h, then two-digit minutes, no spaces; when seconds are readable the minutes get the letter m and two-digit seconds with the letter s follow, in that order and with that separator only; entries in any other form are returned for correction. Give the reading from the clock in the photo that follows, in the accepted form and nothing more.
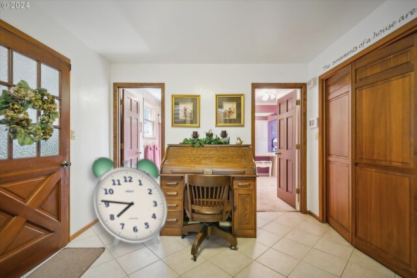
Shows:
7h46
